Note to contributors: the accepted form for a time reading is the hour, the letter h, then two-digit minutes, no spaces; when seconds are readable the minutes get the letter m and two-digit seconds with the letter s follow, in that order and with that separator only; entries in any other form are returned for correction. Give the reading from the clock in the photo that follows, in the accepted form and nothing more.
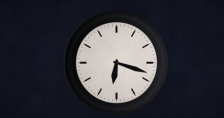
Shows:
6h18
